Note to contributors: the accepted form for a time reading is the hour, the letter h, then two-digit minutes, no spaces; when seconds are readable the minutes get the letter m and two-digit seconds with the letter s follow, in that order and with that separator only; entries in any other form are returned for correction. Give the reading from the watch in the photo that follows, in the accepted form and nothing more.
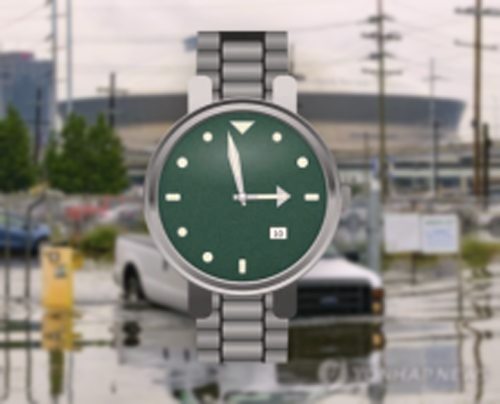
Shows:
2h58
